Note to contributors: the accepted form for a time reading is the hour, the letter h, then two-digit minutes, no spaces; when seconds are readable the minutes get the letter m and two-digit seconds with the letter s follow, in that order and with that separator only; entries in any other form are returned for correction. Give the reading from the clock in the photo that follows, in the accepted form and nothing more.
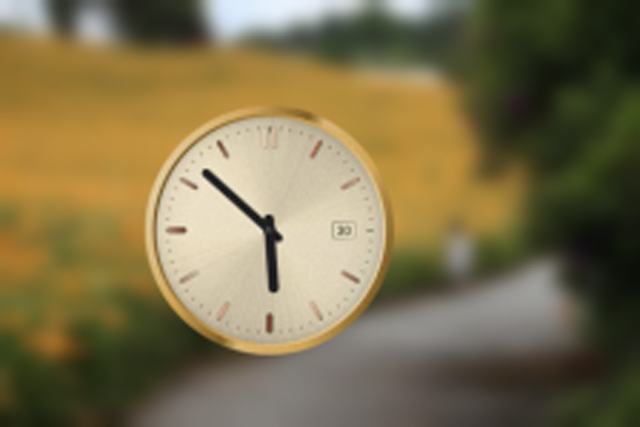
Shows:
5h52
